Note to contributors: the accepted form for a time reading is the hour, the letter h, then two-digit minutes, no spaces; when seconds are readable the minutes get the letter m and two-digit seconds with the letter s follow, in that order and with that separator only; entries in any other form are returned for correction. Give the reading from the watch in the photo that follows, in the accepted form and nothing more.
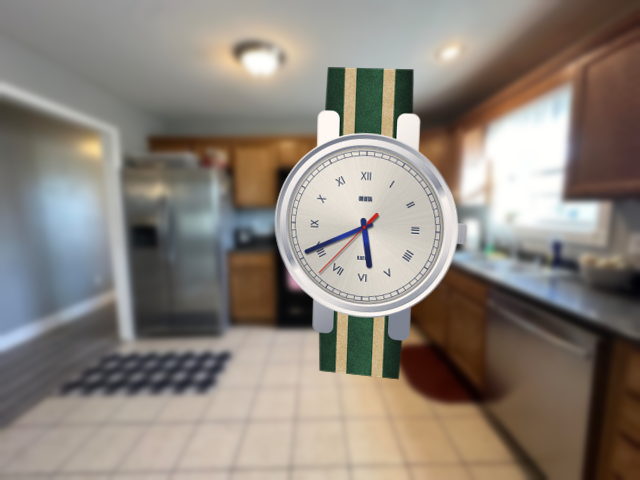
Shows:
5h40m37s
